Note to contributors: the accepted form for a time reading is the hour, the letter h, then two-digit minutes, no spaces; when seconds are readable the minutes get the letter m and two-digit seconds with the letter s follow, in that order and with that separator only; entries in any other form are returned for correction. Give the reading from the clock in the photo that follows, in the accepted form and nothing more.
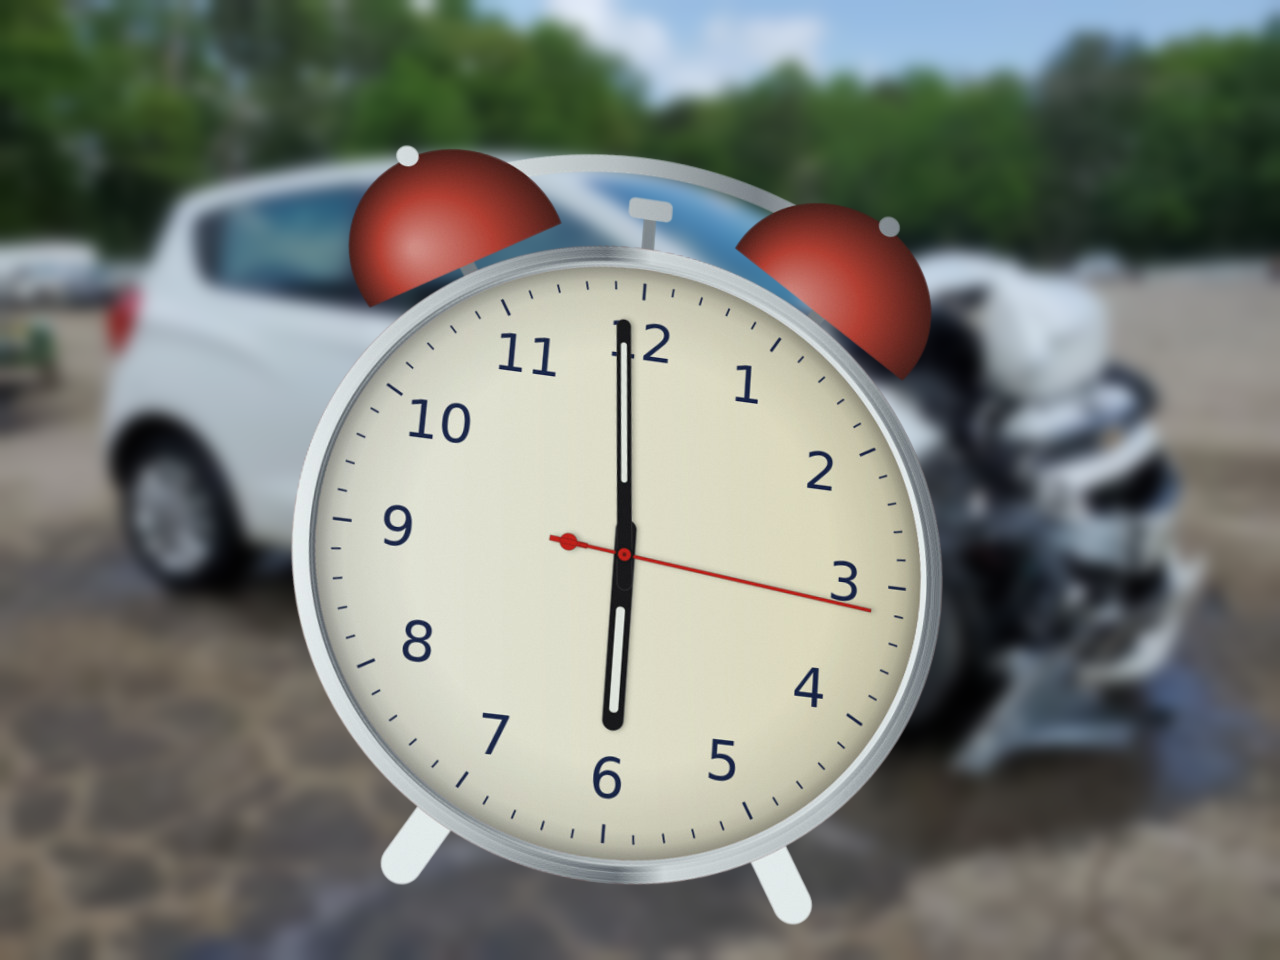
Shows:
5h59m16s
